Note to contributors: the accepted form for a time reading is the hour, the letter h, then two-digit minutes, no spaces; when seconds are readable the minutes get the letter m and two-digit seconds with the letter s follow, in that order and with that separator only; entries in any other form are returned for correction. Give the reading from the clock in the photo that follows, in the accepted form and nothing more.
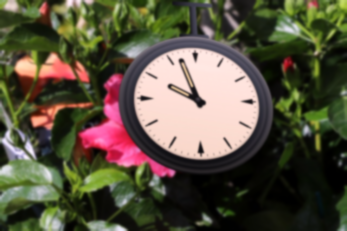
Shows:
9h57
